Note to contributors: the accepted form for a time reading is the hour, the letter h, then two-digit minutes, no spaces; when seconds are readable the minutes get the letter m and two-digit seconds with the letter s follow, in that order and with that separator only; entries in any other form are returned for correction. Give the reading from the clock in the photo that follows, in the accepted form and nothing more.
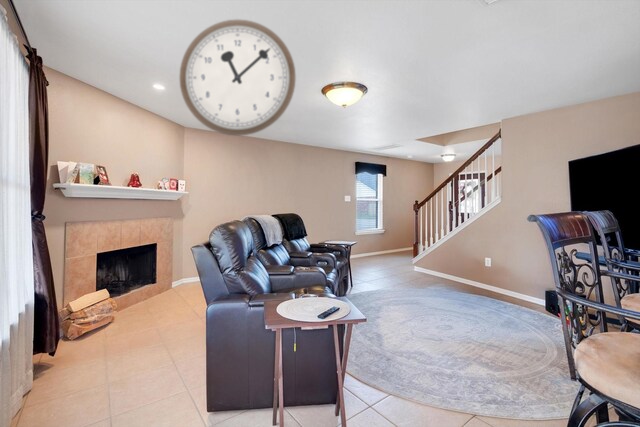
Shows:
11h08
